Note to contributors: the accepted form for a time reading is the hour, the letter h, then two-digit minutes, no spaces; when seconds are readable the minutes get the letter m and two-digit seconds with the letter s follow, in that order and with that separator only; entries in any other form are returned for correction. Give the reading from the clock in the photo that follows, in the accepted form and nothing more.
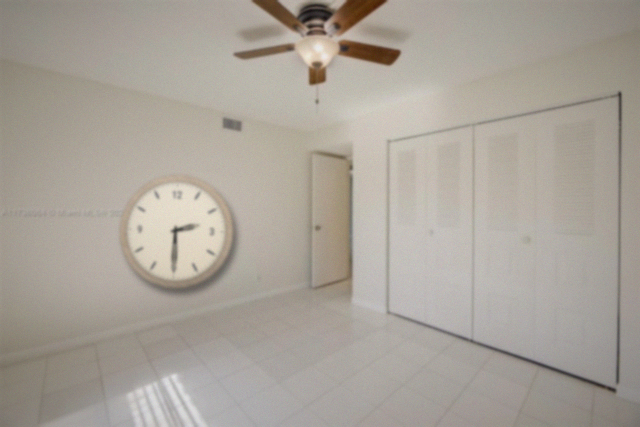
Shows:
2h30
